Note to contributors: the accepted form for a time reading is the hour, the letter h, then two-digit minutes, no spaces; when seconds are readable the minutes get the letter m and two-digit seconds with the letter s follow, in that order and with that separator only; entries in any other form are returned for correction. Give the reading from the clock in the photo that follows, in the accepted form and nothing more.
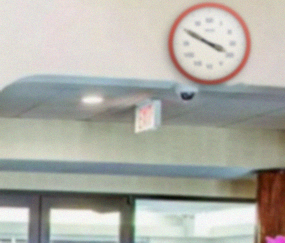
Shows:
3h50
